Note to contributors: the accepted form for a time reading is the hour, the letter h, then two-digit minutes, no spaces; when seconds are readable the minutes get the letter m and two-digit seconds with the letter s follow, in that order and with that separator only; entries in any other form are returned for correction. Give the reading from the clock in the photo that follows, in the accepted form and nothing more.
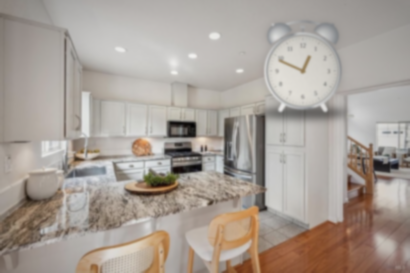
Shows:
12h49
